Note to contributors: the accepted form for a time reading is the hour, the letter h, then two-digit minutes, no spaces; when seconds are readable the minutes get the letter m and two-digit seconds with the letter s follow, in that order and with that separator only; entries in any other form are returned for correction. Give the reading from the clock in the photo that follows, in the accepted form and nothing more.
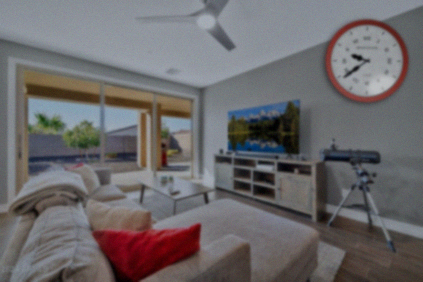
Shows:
9h39
